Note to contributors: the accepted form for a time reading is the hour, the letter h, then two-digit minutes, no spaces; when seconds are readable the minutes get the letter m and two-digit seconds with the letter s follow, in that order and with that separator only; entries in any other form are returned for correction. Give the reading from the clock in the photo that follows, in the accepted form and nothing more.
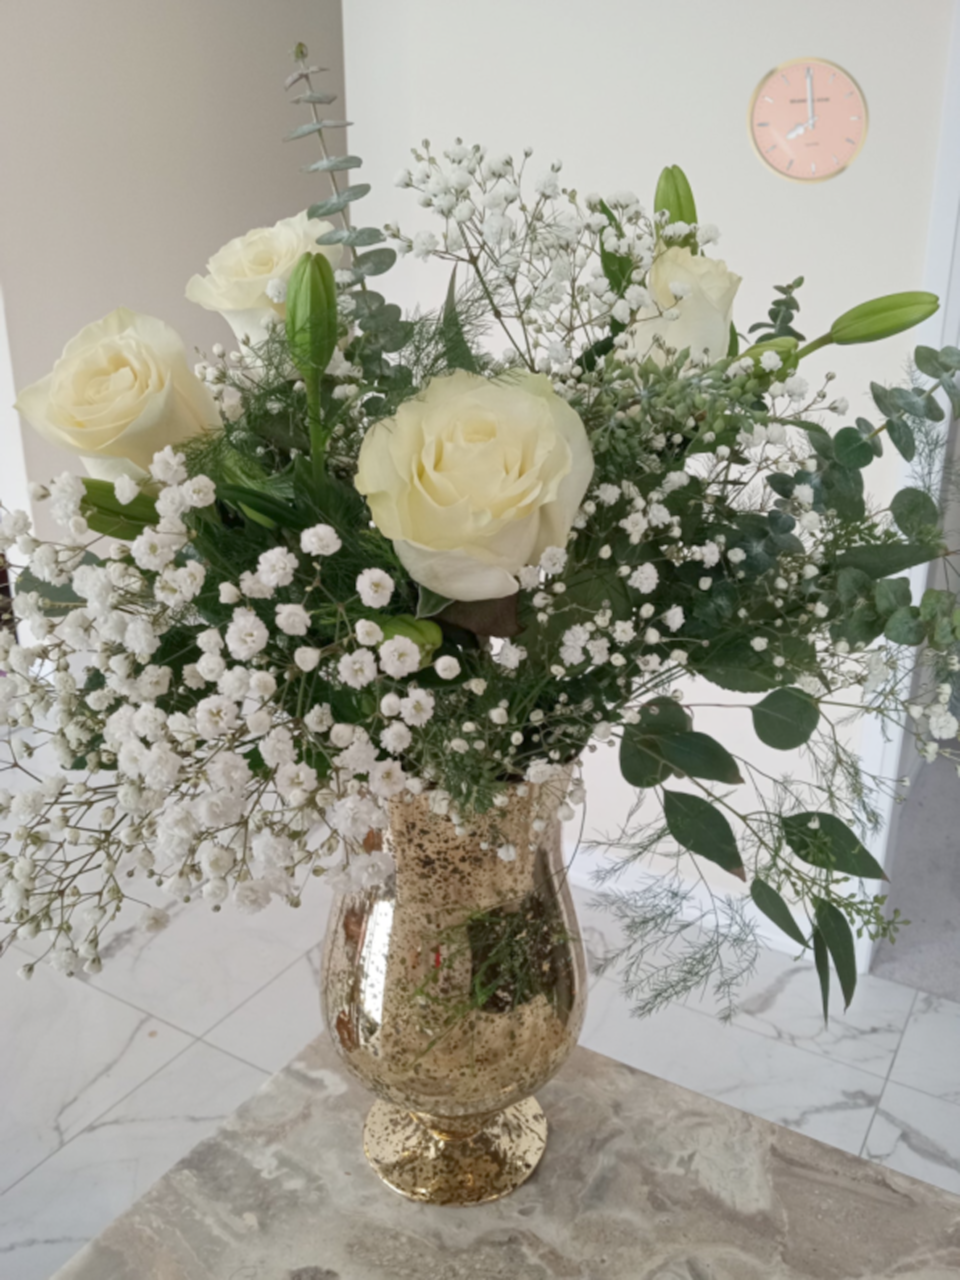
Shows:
8h00
